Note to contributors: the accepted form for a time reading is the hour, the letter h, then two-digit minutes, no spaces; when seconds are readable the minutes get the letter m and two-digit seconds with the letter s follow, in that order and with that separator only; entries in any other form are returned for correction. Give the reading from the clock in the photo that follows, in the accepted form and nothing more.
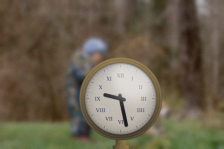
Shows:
9h28
